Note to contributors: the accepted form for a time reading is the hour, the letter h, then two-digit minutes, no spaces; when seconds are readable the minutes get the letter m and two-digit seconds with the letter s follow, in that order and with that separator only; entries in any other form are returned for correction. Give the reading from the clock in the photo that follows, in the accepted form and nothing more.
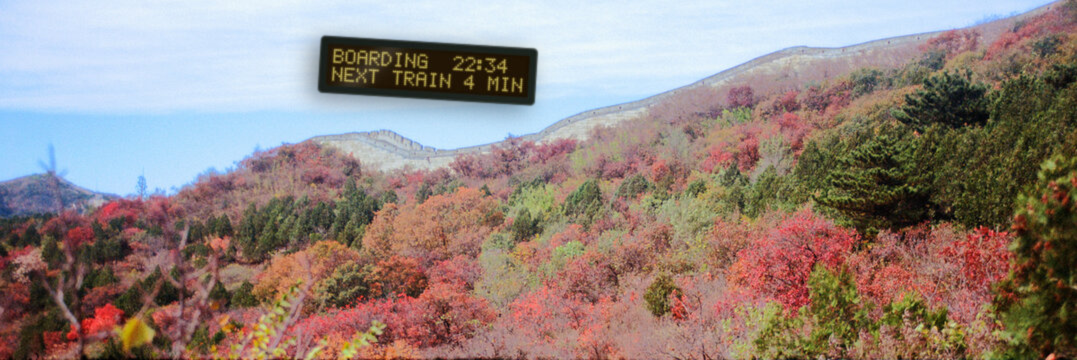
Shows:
22h34
